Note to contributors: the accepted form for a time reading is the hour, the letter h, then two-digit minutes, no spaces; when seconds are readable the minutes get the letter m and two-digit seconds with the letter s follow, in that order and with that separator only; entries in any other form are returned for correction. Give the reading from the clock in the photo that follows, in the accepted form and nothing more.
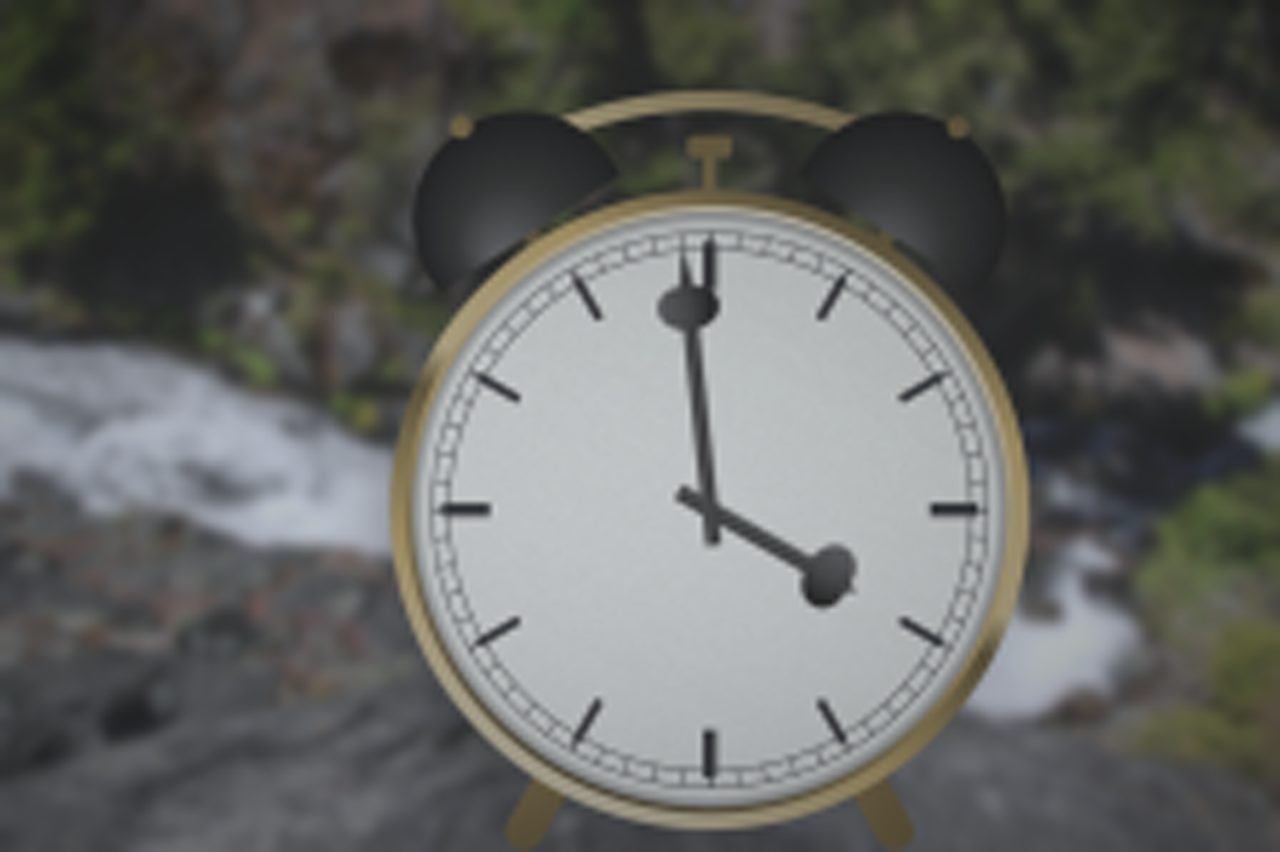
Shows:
3h59
